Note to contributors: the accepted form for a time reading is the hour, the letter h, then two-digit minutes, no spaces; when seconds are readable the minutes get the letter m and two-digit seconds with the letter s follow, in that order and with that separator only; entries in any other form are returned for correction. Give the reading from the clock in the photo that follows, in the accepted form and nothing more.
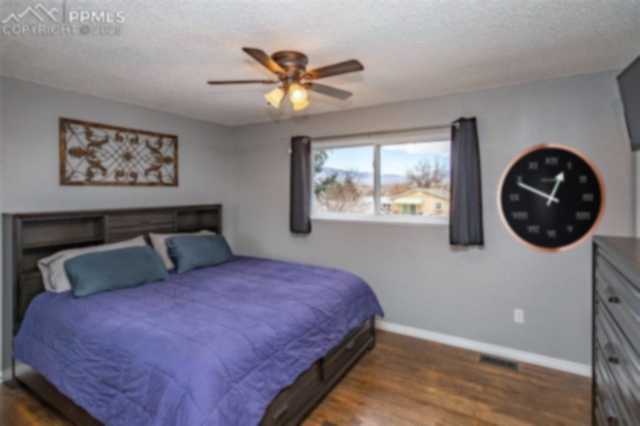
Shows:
12h49
